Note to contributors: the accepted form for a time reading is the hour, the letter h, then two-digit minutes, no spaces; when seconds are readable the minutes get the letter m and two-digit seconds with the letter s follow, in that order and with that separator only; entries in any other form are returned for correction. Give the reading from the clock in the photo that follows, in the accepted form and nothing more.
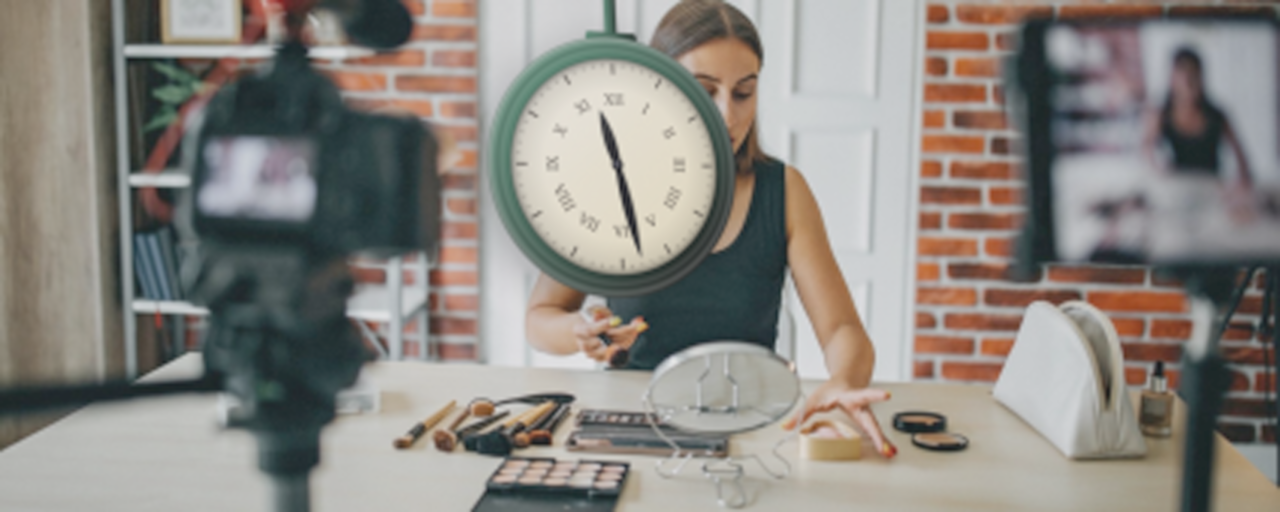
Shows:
11h28
